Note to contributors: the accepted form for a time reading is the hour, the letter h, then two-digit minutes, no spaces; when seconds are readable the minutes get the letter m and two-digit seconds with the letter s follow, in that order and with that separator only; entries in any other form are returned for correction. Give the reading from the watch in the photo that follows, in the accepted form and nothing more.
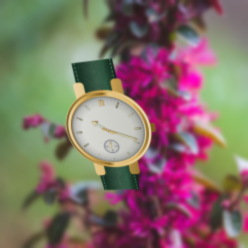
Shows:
10h19
